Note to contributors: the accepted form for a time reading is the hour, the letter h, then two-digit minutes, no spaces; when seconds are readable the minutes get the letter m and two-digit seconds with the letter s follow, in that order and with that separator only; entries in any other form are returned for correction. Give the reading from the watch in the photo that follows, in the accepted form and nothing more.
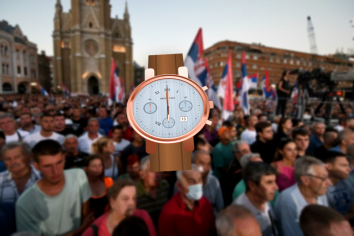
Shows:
6h00
